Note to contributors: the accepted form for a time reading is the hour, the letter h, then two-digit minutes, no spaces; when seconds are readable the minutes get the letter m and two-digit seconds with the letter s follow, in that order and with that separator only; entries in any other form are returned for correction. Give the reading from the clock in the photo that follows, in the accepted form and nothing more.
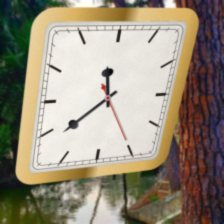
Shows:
11h38m25s
